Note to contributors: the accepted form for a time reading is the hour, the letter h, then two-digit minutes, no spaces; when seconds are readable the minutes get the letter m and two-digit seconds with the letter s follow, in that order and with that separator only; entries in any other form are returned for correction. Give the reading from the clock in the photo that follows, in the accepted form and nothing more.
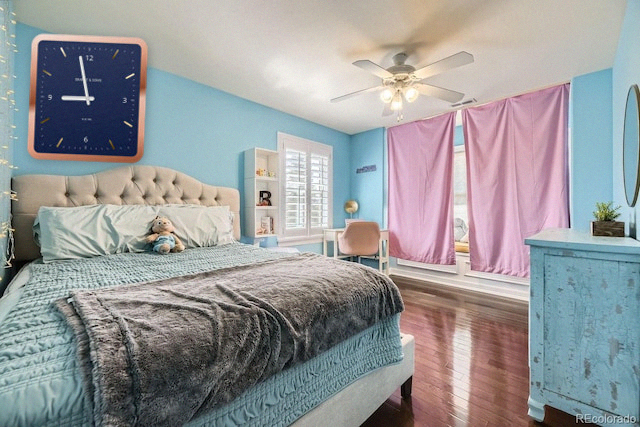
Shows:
8h58
